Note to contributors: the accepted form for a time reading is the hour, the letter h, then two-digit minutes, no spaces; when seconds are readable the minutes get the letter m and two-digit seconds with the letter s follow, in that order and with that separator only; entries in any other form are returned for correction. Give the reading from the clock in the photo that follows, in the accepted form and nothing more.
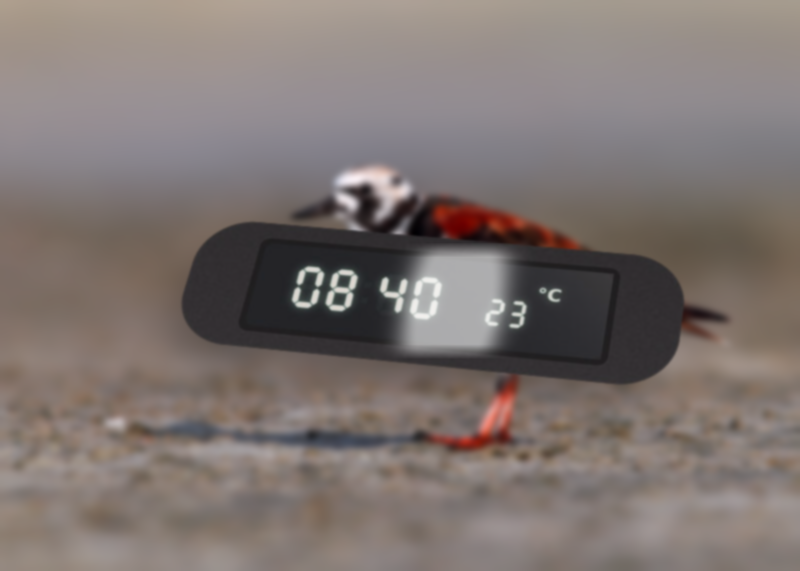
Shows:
8h40
